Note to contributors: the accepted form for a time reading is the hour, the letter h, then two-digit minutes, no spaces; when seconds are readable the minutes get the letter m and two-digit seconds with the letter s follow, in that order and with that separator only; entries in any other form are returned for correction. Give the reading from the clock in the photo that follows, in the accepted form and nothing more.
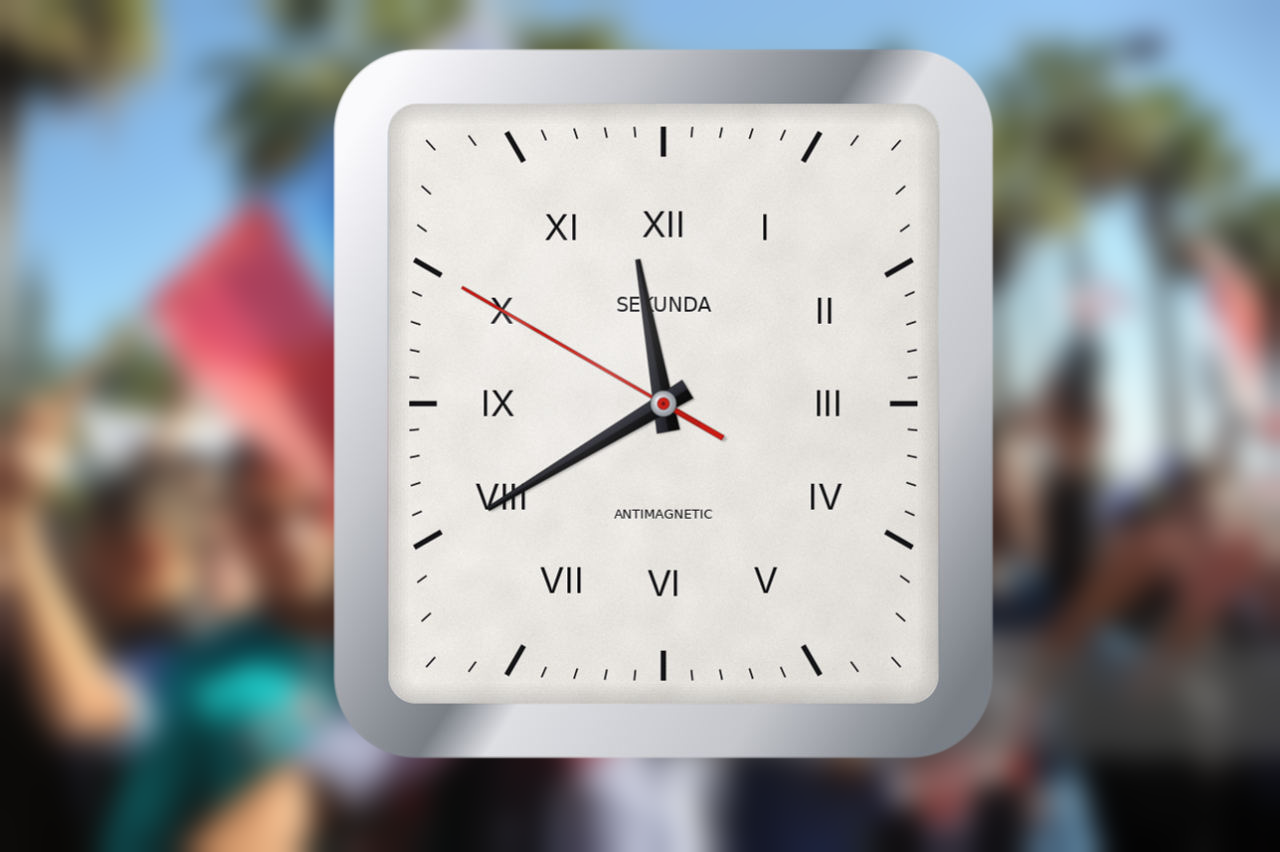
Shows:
11h39m50s
